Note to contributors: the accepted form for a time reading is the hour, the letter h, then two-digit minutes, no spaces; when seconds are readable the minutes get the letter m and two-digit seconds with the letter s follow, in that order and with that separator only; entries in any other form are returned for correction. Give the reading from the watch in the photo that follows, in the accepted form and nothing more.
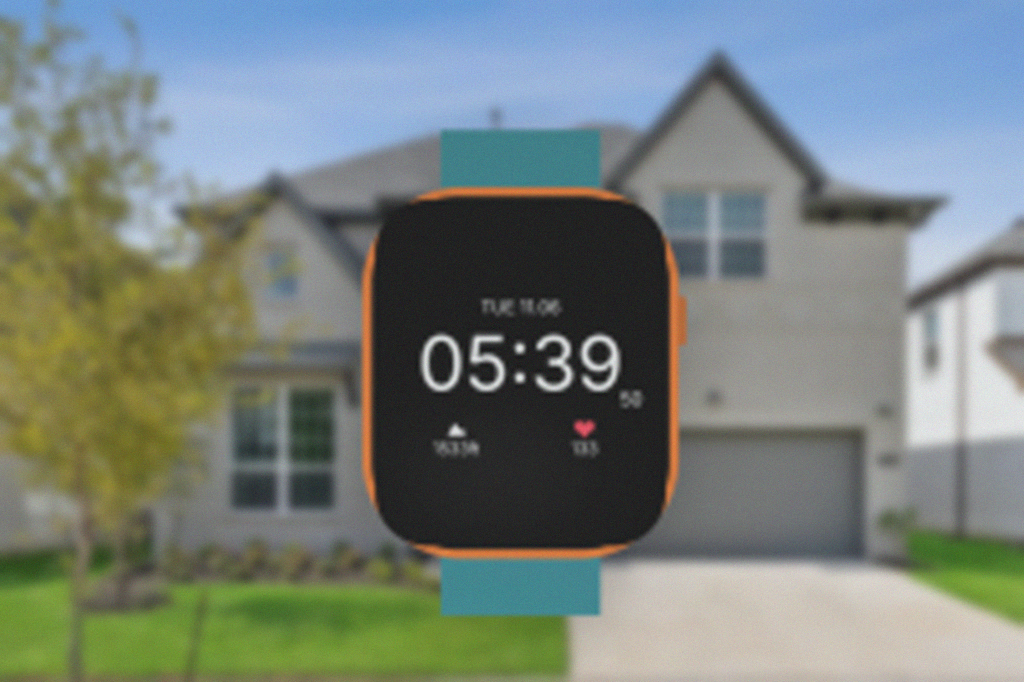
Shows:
5h39
